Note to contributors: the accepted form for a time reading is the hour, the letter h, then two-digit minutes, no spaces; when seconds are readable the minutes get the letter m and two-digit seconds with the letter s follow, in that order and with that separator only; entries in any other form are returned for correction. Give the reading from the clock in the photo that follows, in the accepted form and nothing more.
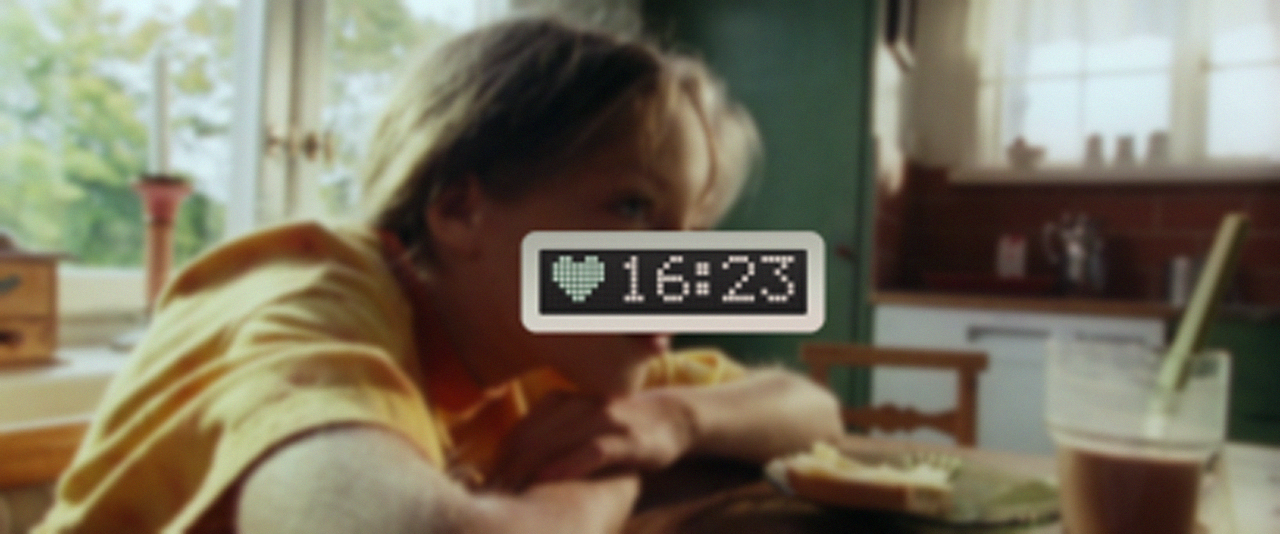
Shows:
16h23
